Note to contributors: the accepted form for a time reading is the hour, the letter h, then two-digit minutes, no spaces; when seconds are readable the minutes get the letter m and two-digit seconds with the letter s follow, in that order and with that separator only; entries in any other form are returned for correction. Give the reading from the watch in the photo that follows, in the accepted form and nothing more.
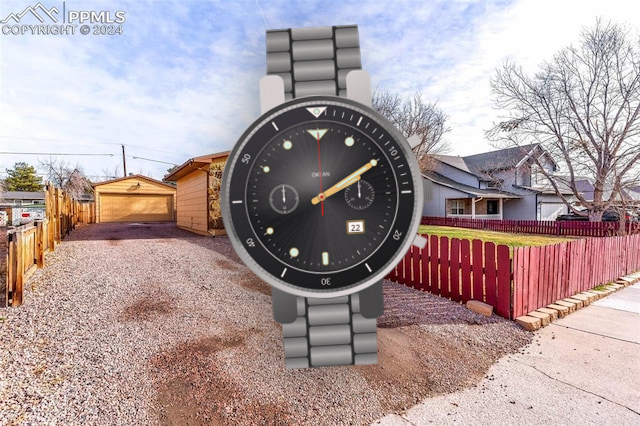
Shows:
2h10
